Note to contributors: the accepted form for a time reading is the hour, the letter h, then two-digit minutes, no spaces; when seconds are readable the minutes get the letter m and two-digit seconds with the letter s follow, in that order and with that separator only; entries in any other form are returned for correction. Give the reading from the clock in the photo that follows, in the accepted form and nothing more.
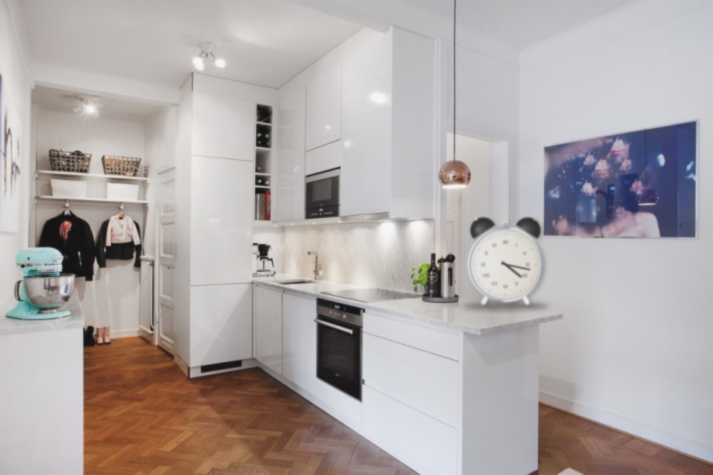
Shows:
4h17
